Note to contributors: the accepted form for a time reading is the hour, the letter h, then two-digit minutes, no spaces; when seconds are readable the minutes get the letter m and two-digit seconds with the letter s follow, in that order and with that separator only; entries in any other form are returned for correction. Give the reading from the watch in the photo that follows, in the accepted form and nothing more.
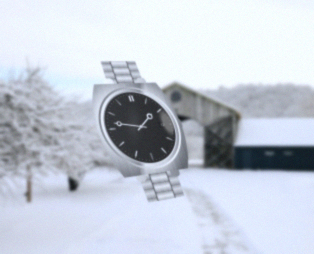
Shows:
1h47
